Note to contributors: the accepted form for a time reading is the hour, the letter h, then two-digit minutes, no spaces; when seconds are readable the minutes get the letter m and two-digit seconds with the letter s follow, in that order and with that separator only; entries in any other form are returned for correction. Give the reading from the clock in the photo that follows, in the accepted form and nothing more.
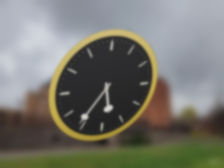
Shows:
5h36
